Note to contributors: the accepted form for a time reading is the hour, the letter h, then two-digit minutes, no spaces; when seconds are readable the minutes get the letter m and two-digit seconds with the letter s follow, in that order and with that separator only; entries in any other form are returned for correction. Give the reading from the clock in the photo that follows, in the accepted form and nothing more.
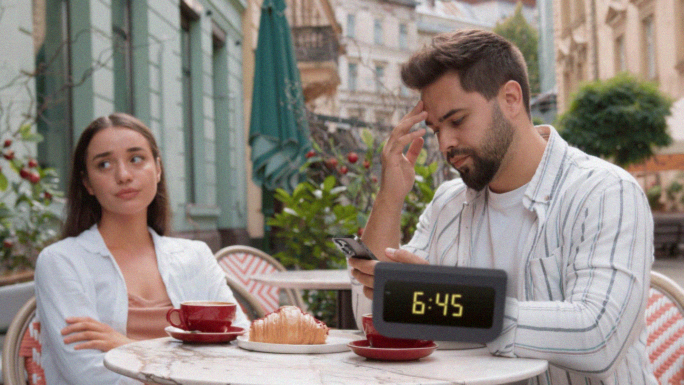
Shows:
6h45
